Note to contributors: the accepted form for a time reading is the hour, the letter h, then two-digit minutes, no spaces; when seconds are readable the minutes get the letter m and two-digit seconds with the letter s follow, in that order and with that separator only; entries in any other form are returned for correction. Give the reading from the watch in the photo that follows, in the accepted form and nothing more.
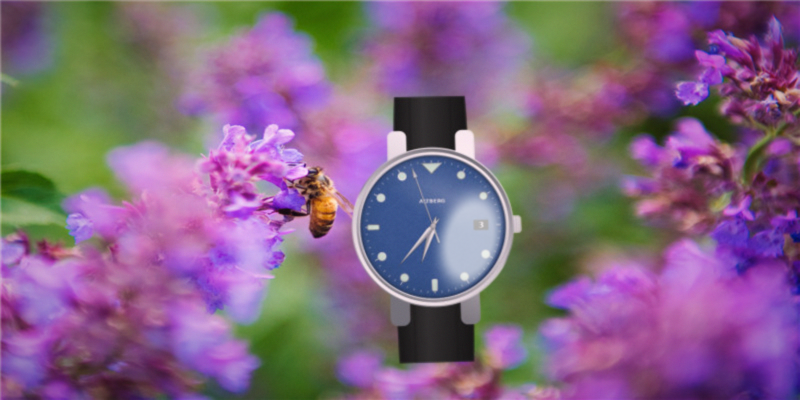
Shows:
6h36m57s
